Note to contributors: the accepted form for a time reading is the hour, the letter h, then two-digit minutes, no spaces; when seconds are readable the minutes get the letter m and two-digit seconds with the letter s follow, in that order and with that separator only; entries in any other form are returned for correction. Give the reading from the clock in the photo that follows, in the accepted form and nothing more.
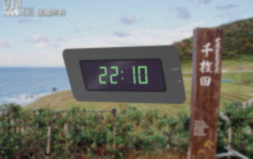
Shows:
22h10
